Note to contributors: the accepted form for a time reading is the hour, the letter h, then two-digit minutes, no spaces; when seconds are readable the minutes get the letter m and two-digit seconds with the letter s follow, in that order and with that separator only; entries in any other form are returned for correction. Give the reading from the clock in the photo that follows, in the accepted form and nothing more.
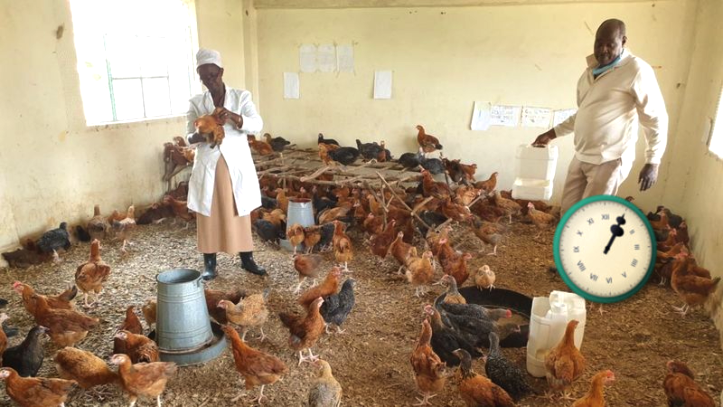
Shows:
1h05
